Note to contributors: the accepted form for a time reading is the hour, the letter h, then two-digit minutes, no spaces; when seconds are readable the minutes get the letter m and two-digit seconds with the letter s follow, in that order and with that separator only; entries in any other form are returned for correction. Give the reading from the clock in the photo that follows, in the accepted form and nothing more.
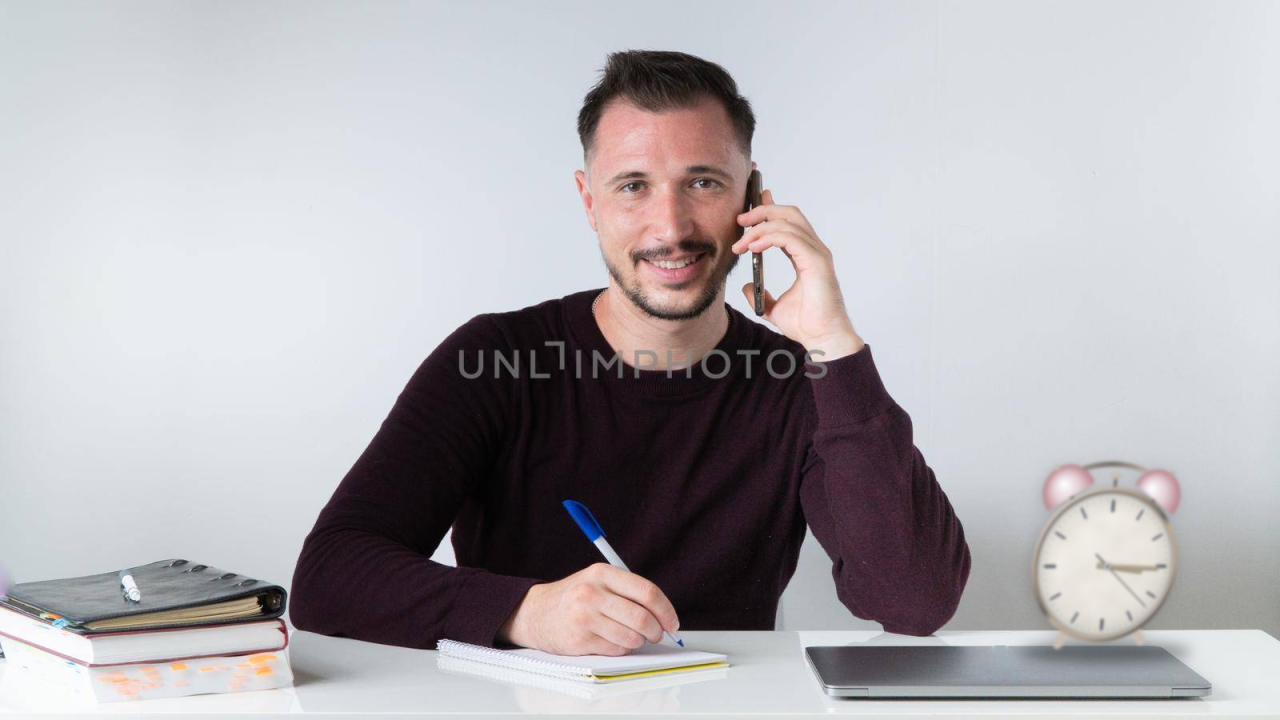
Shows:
3h15m22s
